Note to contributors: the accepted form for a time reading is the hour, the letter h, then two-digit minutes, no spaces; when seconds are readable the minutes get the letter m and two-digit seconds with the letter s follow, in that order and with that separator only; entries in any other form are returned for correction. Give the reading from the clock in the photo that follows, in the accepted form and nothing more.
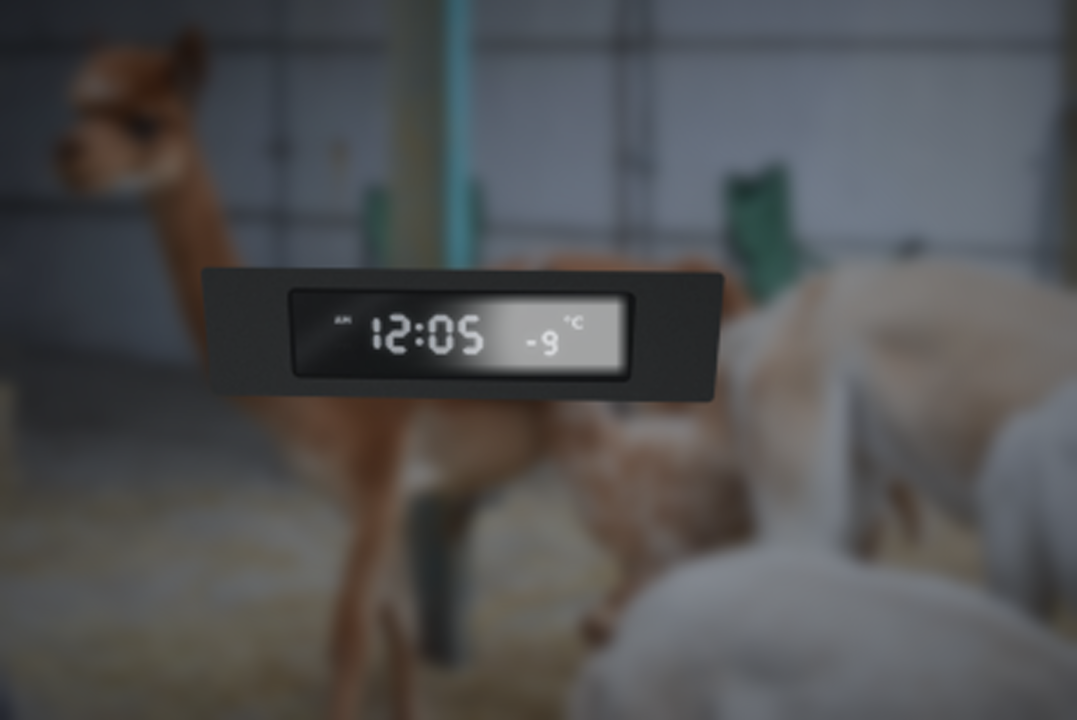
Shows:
12h05
